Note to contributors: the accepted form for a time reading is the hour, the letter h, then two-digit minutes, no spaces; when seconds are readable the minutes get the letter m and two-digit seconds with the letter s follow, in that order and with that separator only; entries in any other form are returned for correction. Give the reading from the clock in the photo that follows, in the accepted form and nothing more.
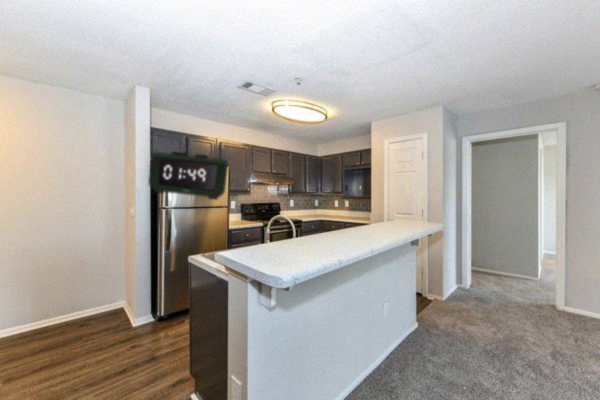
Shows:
1h49
